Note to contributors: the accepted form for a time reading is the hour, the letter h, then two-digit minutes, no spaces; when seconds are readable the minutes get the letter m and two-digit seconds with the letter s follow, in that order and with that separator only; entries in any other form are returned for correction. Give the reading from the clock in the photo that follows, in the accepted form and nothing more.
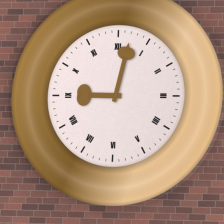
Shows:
9h02
